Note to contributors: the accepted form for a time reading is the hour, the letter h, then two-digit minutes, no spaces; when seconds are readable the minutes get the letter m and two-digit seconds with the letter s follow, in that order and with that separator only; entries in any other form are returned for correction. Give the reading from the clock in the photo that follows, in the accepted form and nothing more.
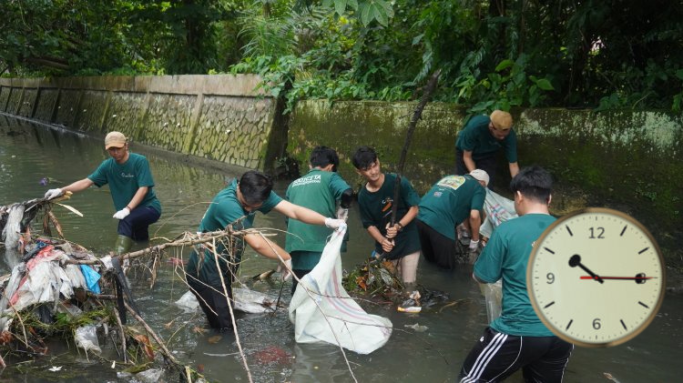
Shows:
10h15m15s
